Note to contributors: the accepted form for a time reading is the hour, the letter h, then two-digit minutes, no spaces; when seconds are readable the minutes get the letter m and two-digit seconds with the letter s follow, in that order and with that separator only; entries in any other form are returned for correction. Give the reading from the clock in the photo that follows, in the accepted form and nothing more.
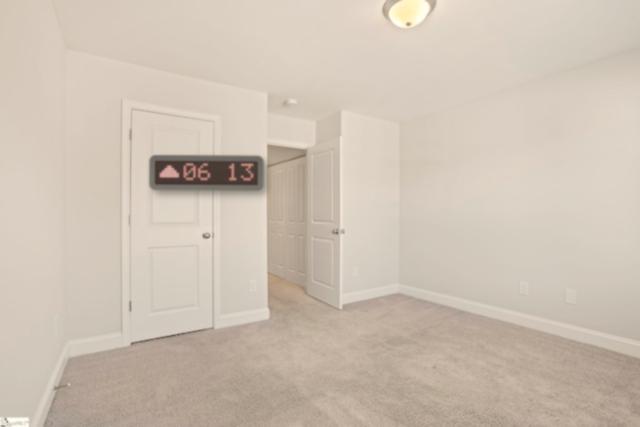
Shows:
6h13
